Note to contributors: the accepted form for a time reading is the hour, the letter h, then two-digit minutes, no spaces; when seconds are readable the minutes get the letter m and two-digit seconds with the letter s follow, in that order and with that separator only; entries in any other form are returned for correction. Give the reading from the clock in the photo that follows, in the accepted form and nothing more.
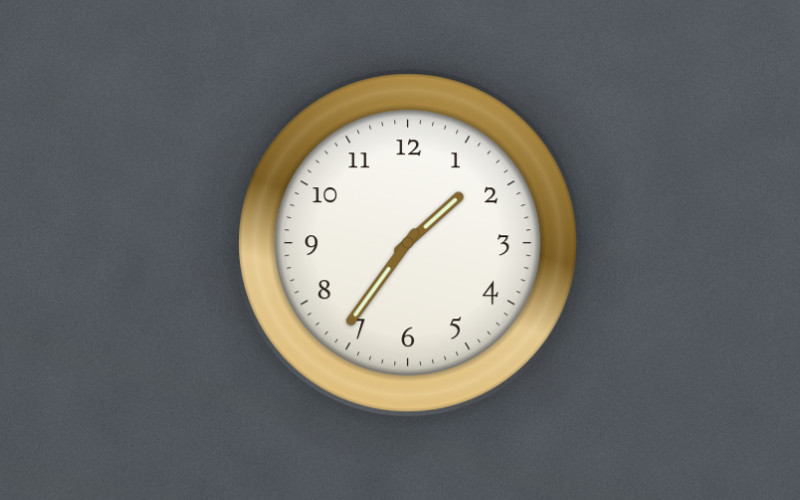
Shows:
1h36
